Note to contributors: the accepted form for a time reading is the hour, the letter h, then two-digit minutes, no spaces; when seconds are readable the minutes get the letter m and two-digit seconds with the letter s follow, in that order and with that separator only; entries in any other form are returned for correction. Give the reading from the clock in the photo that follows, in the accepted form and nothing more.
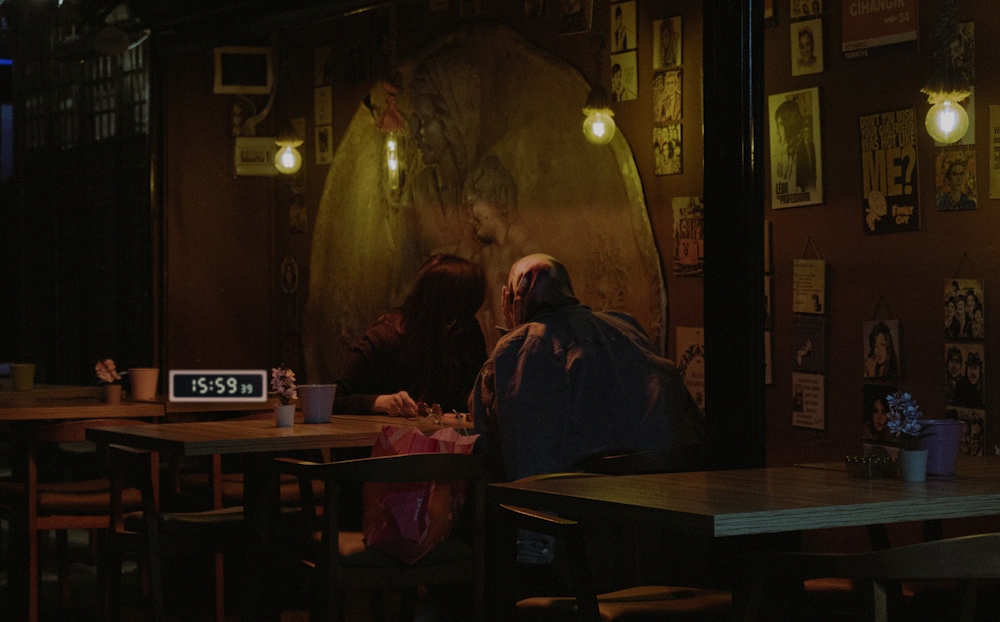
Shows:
15h59
